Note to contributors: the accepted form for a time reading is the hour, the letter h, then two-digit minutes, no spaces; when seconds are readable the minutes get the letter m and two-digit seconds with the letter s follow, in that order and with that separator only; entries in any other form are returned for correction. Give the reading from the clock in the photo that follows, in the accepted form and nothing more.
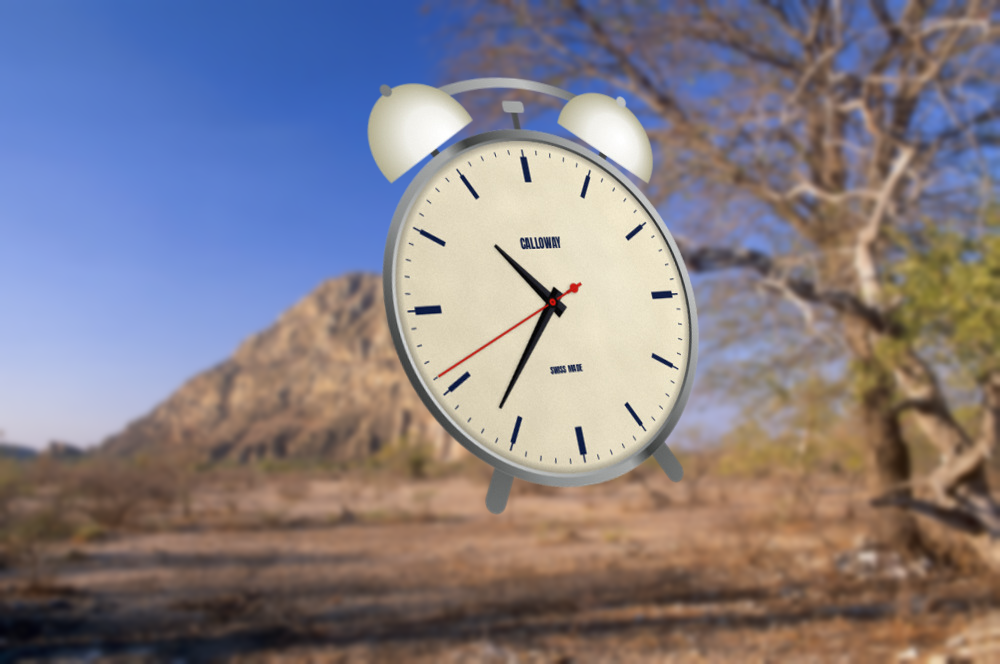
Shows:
10h36m41s
